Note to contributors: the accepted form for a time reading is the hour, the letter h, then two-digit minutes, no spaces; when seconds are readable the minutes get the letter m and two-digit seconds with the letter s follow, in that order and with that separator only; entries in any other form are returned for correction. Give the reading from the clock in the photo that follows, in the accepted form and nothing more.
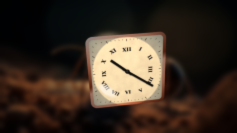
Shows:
10h21
